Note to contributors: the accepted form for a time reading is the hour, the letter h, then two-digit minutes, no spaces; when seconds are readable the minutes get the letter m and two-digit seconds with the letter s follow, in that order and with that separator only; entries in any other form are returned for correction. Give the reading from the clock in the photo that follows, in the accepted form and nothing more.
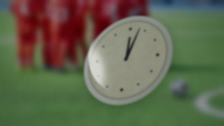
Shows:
12h03
